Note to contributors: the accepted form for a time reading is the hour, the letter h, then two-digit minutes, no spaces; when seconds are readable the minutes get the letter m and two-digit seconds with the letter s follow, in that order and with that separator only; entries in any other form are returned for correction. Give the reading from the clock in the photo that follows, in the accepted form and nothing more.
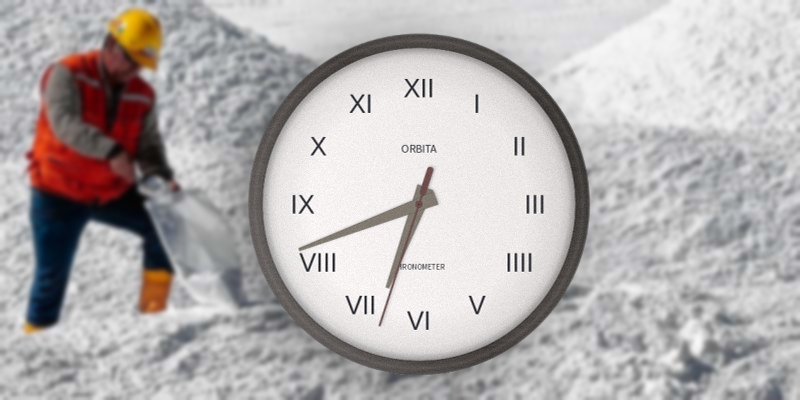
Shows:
6h41m33s
